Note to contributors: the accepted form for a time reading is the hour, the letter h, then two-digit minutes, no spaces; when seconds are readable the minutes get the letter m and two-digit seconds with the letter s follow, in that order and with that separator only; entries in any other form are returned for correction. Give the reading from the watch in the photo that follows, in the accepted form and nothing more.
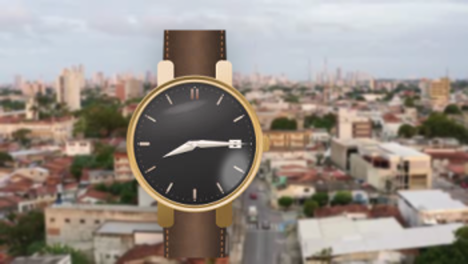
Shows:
8h15
